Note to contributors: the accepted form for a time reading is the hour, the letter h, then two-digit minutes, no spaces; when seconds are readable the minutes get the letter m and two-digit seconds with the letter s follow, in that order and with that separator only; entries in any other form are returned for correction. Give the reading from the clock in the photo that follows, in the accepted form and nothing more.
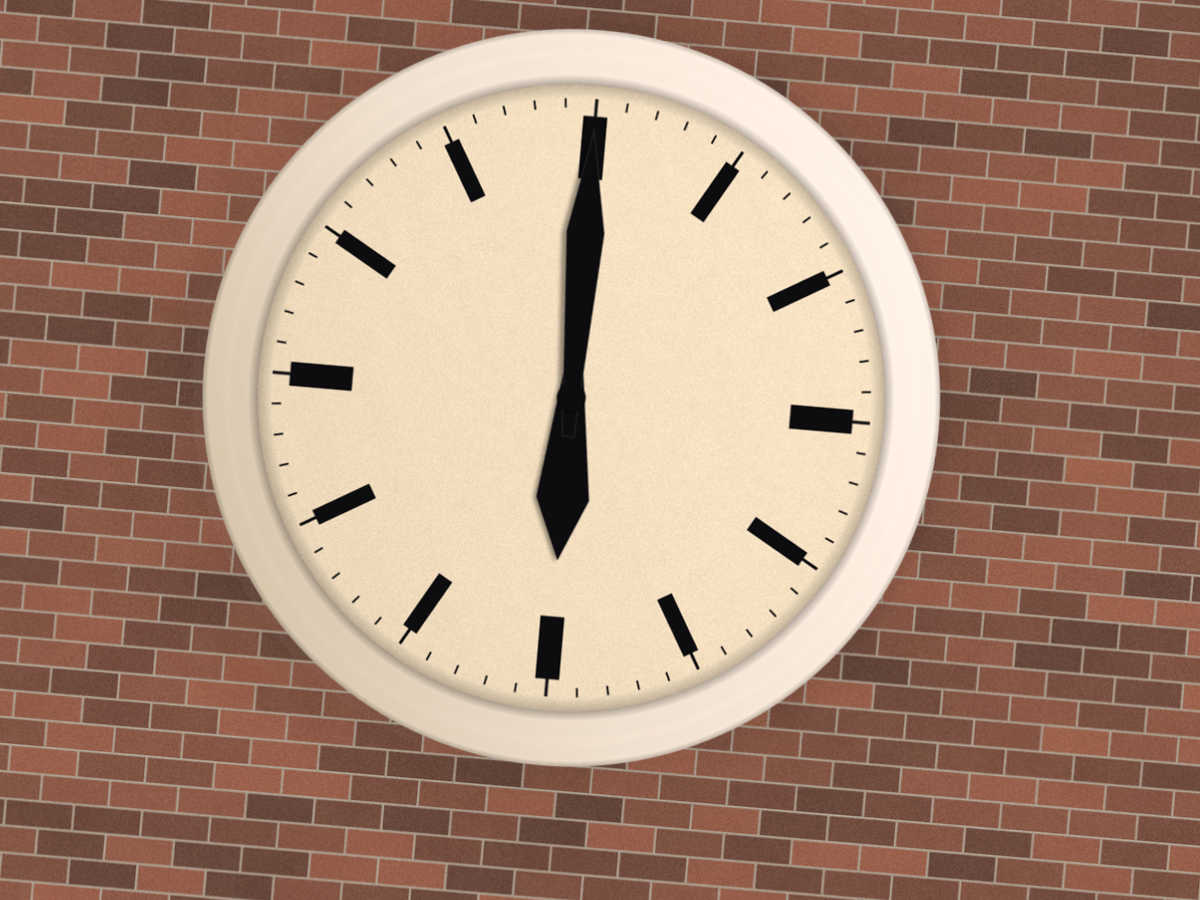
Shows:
6h00
